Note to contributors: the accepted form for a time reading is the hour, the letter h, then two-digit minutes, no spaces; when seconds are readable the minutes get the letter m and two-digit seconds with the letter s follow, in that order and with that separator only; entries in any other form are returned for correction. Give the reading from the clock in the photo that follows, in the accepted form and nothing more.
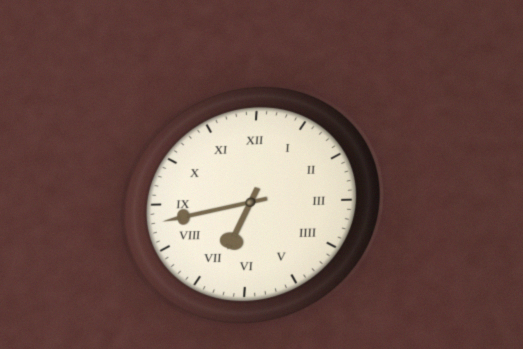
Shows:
6h43
